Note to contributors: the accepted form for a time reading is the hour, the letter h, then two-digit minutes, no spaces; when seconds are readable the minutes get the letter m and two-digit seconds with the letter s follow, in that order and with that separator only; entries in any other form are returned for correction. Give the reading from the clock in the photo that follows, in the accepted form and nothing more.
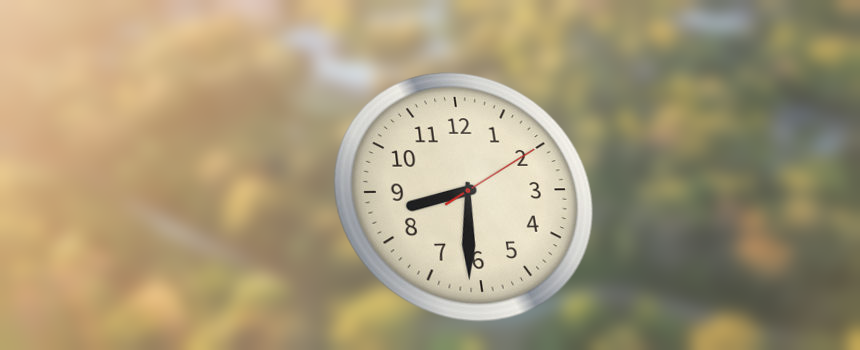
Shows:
8h31m10s
